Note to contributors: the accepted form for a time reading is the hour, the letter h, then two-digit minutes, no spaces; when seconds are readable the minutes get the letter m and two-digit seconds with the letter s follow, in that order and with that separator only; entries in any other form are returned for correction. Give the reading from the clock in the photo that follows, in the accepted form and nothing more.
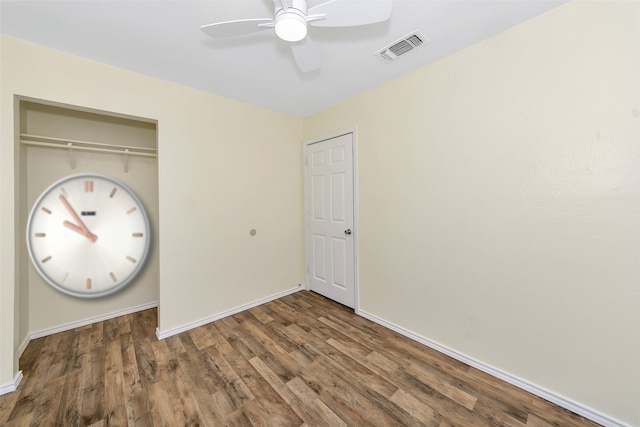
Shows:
9h54
